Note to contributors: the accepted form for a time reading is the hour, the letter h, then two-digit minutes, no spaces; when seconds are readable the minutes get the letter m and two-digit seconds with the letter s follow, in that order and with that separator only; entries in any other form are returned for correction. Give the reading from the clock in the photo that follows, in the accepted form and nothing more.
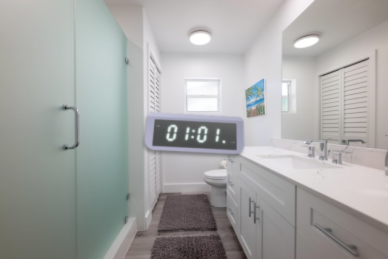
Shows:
1h01
